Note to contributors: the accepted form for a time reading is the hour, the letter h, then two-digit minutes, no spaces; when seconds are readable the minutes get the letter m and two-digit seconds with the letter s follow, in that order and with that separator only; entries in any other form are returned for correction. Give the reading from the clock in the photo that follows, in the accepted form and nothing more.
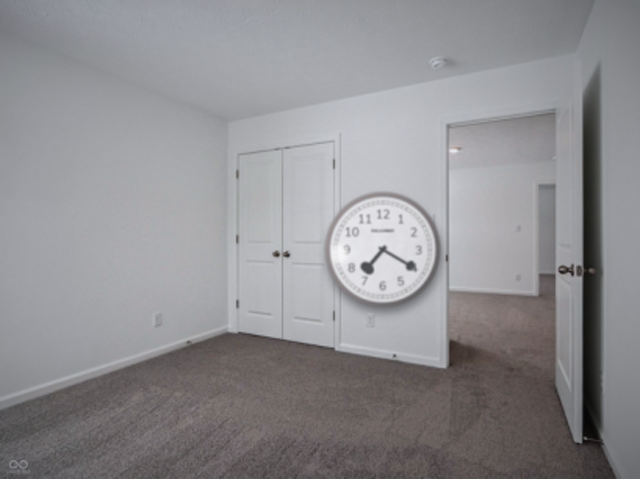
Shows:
7h20
